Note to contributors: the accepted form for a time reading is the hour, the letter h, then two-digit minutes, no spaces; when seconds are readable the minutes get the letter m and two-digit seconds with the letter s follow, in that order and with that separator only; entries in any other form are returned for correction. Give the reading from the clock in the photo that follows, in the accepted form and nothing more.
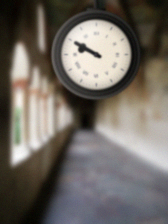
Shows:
9h50
